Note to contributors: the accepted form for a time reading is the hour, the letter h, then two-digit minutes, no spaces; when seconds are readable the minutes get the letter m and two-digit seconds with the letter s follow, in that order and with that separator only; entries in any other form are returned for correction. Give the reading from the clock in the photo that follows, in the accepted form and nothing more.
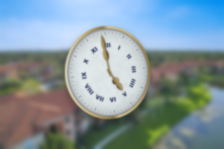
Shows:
4h59
